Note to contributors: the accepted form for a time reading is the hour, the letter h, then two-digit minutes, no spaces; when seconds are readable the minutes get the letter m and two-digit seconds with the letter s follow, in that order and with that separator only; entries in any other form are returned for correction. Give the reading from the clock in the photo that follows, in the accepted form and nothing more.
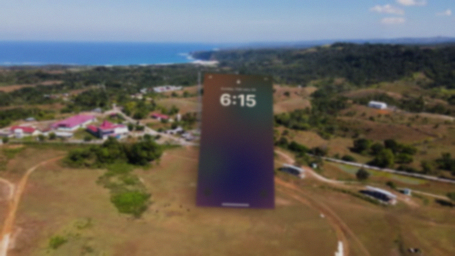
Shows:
6h15
